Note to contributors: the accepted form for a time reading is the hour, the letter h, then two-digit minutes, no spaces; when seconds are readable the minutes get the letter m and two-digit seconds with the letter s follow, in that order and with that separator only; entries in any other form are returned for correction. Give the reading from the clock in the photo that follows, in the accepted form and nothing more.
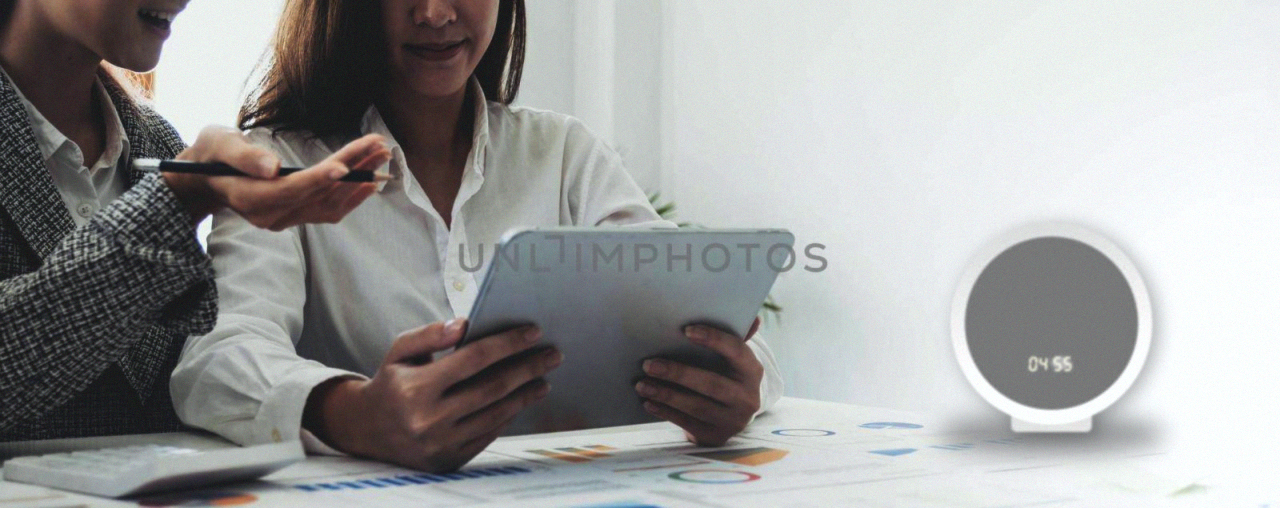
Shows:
4h55
